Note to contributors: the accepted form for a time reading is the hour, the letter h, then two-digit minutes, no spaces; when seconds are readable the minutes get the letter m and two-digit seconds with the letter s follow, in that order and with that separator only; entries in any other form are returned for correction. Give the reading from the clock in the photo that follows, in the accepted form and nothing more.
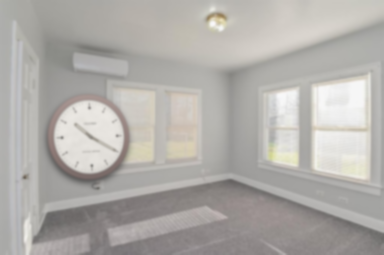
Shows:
10h20
